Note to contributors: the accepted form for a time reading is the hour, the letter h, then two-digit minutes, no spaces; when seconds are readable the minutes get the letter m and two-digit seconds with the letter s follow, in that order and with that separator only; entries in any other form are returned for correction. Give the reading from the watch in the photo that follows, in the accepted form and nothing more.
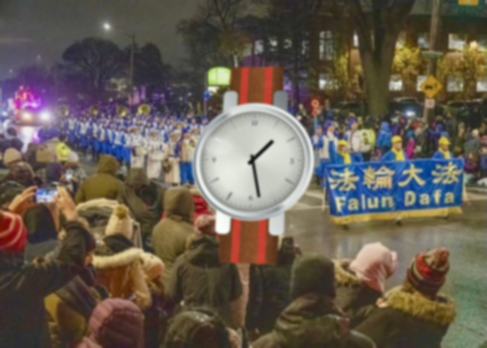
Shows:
1h28
